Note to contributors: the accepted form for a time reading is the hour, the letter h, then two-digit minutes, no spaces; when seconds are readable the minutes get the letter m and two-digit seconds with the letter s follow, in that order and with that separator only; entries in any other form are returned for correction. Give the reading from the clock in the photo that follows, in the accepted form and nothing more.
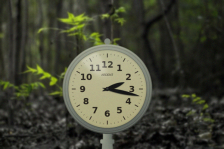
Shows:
2h17
